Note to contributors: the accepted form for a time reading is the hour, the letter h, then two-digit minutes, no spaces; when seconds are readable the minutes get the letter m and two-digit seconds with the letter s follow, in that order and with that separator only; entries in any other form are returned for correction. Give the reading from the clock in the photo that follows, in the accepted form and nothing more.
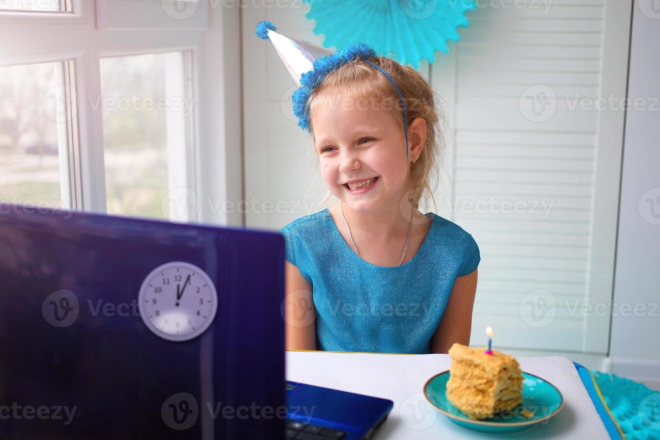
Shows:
12h04
